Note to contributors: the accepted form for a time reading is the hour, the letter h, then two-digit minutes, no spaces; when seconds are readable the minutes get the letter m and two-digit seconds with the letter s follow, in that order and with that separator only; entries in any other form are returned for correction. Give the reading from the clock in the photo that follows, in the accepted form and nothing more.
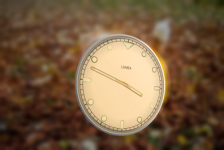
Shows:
3h48
